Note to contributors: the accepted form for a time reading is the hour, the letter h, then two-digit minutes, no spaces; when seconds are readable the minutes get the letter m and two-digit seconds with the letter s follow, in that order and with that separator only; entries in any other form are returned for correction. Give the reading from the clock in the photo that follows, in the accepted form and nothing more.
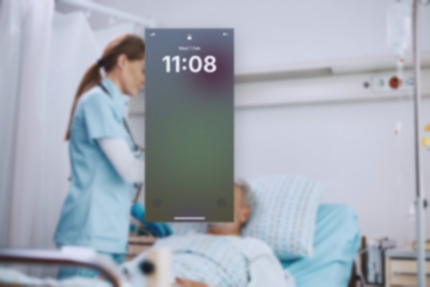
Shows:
11h08
